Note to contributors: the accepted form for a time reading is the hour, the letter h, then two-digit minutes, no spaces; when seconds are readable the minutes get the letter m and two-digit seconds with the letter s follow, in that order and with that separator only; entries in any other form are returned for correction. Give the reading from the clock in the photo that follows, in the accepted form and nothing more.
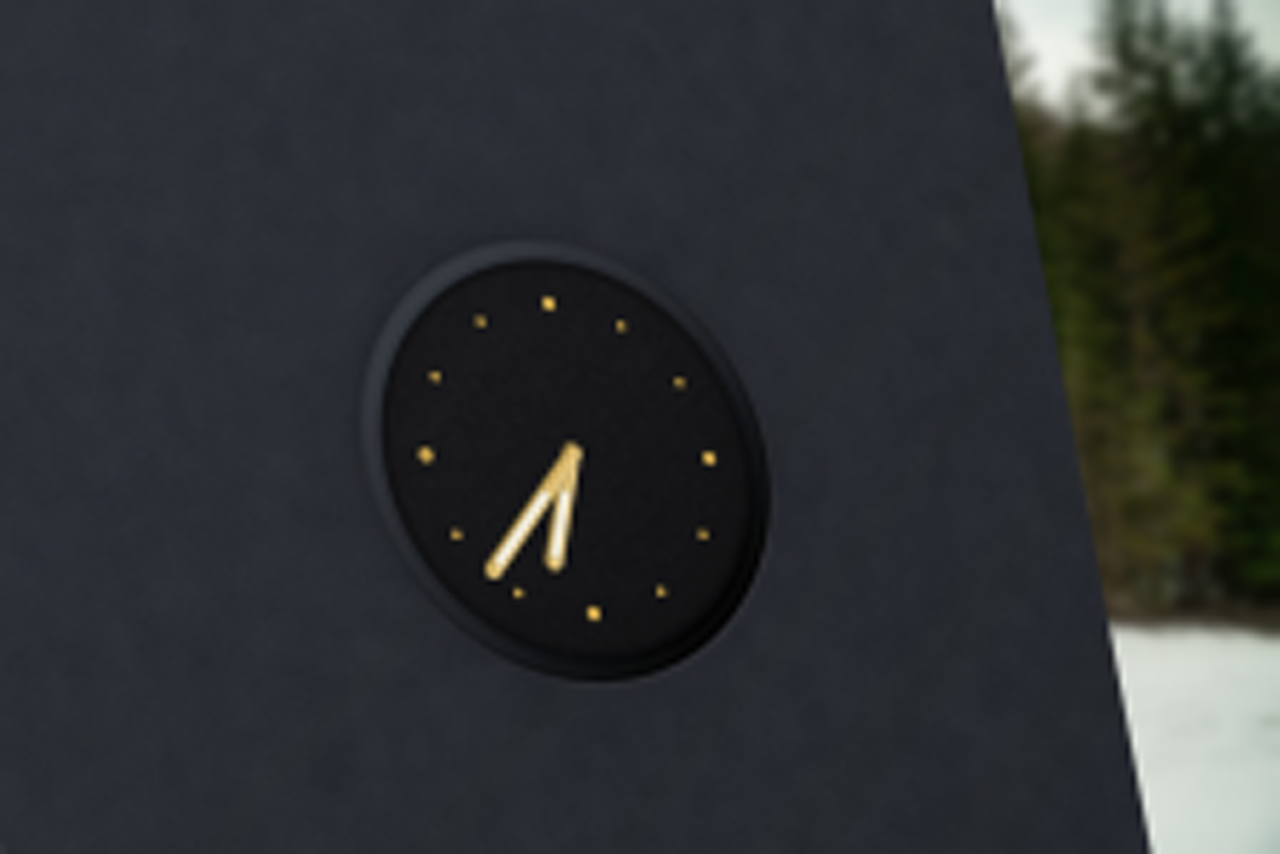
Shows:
6h37
